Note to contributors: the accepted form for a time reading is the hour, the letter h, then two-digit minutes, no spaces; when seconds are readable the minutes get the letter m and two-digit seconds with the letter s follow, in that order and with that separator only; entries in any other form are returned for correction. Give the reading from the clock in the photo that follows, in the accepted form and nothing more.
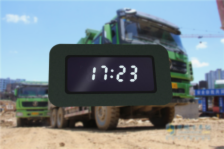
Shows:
17h23
